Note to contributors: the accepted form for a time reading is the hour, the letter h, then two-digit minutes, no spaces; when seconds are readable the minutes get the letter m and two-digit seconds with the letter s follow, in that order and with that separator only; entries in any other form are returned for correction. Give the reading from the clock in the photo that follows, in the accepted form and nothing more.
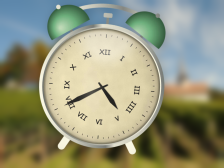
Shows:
4h40
